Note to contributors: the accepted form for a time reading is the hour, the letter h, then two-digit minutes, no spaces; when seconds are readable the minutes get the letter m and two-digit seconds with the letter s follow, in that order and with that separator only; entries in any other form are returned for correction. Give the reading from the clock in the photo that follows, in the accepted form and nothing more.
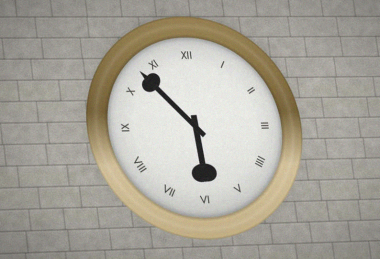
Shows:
5h53
